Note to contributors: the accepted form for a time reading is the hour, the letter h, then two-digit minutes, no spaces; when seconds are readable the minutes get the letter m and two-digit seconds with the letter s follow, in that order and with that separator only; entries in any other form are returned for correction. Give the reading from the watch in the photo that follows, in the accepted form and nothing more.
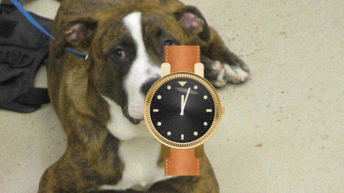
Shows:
12h03
